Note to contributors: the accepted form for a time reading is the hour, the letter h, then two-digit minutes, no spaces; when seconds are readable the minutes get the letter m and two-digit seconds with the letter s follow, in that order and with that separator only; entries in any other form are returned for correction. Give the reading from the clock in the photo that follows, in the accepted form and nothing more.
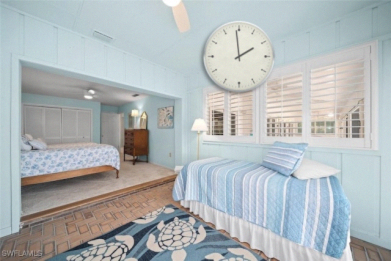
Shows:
1h59
